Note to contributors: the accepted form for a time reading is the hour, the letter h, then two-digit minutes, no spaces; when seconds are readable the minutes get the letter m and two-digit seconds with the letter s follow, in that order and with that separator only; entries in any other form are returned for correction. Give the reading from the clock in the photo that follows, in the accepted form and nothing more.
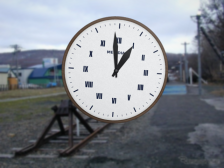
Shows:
12h59
